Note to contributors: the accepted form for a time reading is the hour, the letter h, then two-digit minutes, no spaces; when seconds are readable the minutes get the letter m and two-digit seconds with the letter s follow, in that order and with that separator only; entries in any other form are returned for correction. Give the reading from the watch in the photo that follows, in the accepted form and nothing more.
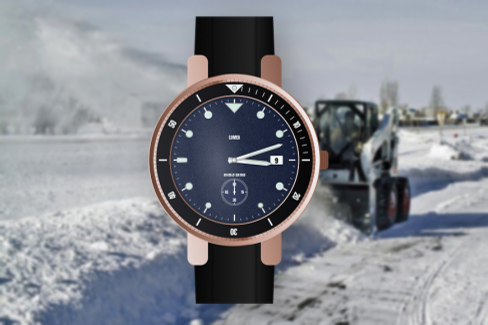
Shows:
3h12
